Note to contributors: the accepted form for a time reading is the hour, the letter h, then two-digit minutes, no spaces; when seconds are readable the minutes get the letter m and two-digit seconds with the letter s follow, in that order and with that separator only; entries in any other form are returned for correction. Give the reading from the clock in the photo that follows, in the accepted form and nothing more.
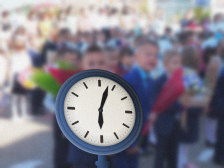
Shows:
6h03
